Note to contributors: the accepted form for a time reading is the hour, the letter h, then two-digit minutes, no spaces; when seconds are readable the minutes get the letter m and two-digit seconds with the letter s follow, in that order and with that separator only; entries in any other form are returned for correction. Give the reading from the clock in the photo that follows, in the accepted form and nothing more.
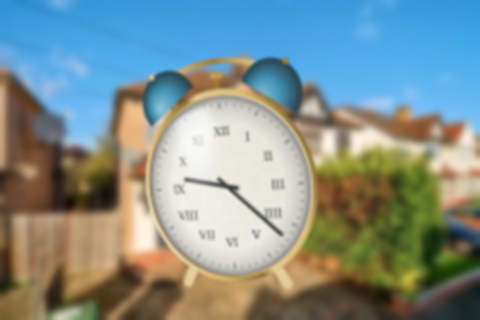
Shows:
9h22
